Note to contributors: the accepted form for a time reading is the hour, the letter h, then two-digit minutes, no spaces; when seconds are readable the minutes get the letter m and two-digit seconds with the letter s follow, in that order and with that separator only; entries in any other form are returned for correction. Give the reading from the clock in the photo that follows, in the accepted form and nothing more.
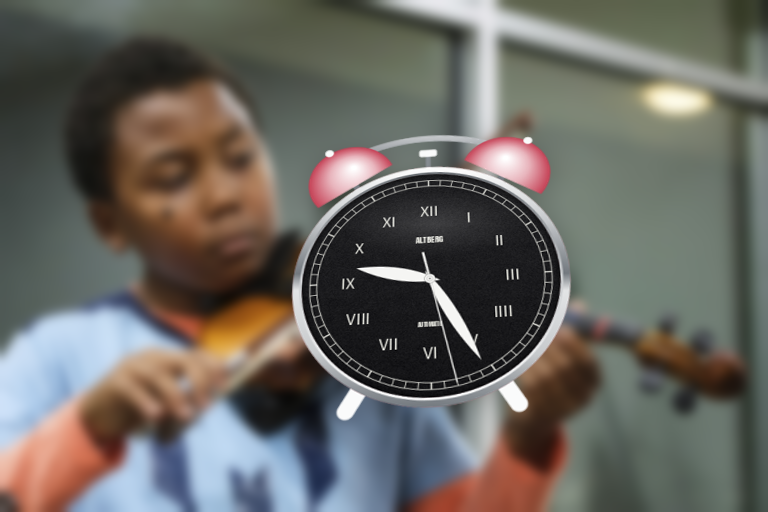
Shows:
9h25m28s
